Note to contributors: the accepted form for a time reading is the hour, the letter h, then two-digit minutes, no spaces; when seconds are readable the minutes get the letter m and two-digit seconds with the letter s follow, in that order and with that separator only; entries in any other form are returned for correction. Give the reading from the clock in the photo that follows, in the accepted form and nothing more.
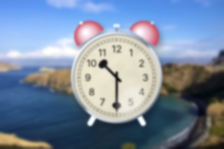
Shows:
10h30
